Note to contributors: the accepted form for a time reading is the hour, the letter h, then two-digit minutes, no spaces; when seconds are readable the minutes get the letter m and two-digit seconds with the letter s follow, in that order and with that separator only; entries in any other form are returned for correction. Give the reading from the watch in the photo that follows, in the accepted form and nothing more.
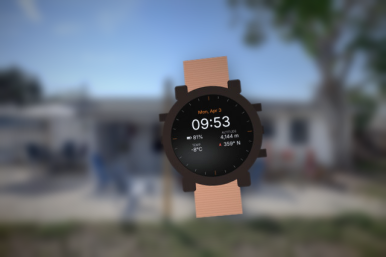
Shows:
9h53
